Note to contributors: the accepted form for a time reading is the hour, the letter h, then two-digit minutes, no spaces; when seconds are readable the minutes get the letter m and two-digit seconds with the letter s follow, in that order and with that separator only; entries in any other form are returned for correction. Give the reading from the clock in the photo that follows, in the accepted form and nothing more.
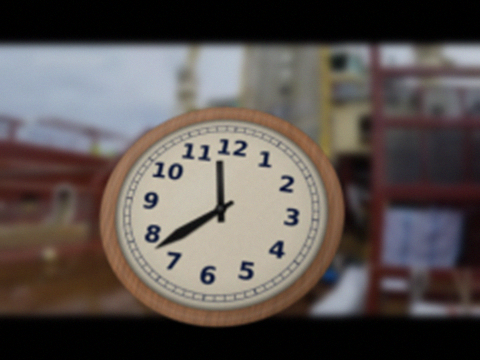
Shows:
11h38
